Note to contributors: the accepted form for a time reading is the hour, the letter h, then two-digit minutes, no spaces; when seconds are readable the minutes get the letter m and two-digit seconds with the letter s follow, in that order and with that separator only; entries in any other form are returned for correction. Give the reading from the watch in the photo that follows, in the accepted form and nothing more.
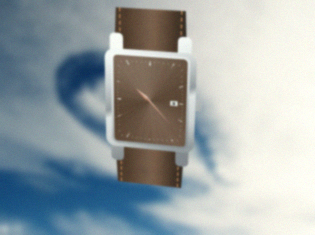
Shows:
10h23
